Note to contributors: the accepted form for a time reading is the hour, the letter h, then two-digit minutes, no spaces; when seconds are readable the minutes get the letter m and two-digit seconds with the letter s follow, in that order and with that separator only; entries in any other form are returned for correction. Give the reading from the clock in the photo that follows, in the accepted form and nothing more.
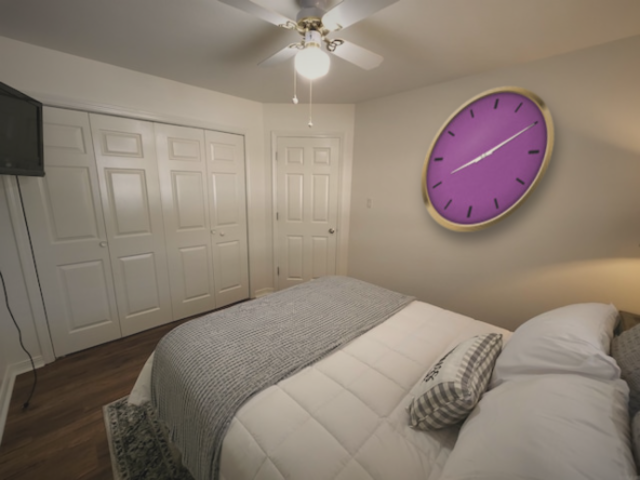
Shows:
8h10
